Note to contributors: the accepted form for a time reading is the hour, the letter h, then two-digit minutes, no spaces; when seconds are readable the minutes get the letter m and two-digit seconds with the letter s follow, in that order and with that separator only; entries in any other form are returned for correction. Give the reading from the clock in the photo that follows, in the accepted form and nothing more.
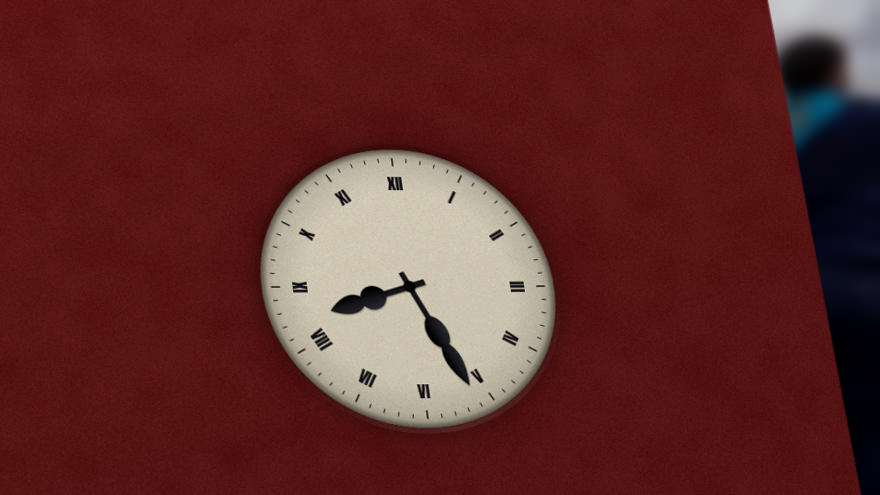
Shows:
8h26
